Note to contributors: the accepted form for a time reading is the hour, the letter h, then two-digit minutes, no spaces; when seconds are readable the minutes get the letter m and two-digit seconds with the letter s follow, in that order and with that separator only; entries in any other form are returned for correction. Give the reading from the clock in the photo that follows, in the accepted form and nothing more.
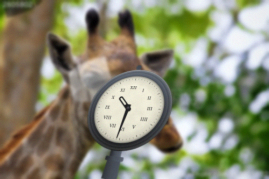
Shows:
10h31
